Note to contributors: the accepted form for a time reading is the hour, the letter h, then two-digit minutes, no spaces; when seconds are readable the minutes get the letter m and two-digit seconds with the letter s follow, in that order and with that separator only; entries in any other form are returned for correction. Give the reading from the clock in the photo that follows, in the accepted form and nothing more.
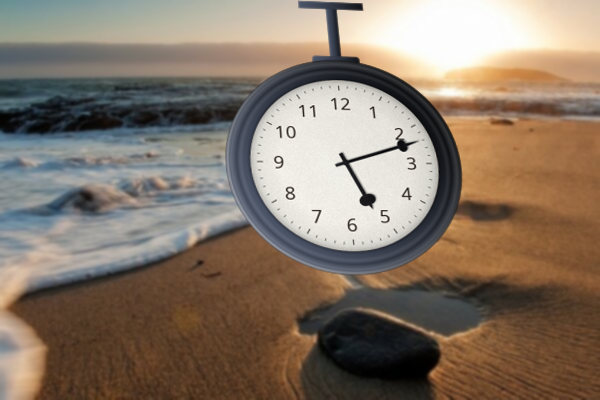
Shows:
5h12
